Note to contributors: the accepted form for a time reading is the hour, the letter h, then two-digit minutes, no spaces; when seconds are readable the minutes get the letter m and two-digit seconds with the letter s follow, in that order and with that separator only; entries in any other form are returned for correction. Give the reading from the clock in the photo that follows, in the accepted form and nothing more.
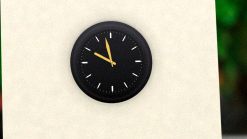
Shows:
9h58
